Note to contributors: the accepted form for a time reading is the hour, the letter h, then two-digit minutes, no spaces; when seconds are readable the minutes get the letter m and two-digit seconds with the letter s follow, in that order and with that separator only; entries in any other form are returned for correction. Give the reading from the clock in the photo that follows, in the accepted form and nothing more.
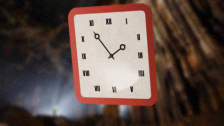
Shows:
1h54
